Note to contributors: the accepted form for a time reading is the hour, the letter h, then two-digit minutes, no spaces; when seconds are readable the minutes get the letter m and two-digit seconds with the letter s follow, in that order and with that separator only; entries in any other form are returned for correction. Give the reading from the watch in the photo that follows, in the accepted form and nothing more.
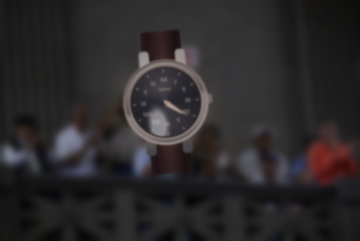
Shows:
4h21
